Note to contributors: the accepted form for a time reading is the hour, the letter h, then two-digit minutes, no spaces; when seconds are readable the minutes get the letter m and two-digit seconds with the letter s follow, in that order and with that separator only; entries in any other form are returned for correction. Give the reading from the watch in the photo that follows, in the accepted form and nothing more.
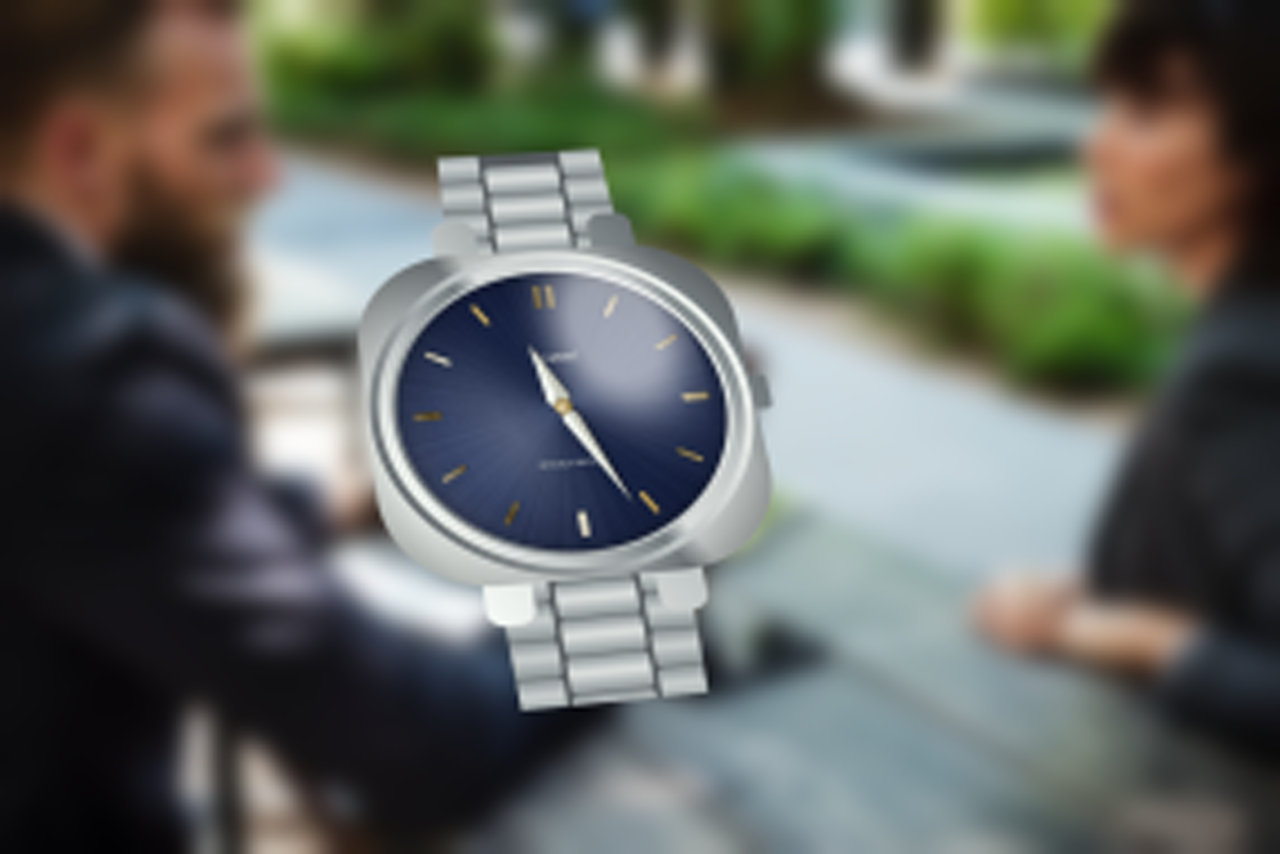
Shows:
11h26
